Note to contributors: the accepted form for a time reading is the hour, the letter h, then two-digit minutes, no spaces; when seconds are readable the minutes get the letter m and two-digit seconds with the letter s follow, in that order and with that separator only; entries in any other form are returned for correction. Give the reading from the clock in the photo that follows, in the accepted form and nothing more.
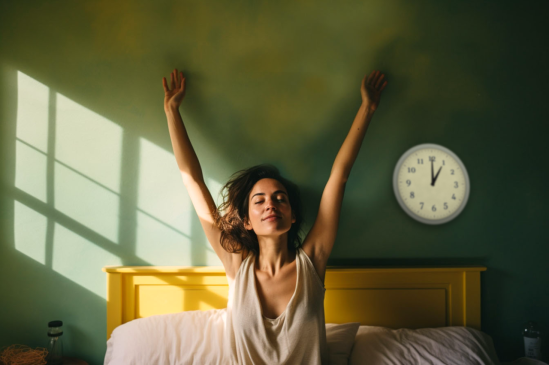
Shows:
1h00
